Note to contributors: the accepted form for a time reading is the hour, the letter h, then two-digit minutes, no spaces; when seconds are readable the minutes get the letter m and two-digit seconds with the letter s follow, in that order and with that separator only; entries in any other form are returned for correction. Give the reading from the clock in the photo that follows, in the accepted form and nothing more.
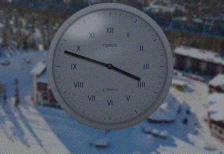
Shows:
3h48
